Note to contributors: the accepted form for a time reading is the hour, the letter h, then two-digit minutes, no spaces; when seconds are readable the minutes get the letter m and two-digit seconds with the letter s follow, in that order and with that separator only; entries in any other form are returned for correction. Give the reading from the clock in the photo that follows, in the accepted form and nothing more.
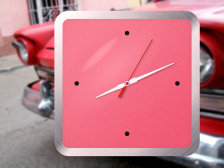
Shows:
8h11m05s
